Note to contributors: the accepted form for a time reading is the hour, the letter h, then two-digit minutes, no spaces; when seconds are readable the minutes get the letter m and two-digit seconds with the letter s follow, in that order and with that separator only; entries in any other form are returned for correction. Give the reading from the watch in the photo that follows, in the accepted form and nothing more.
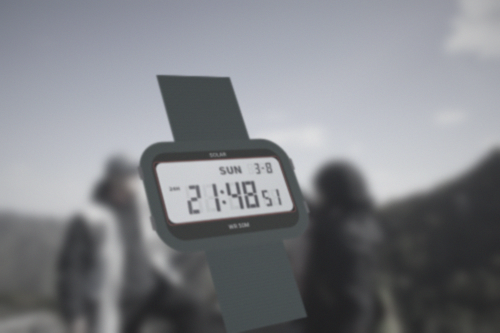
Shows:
21h48m51s
